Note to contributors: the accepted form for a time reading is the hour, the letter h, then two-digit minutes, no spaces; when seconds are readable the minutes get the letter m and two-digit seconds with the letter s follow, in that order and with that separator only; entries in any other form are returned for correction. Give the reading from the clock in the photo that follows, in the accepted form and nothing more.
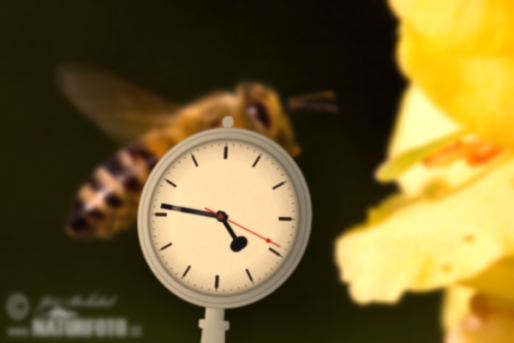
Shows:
4h46m19s
